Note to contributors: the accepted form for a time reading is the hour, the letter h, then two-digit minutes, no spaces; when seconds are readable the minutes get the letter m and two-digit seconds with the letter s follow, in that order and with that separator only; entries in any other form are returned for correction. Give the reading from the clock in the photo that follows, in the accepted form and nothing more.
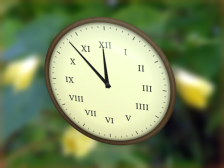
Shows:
11h53
